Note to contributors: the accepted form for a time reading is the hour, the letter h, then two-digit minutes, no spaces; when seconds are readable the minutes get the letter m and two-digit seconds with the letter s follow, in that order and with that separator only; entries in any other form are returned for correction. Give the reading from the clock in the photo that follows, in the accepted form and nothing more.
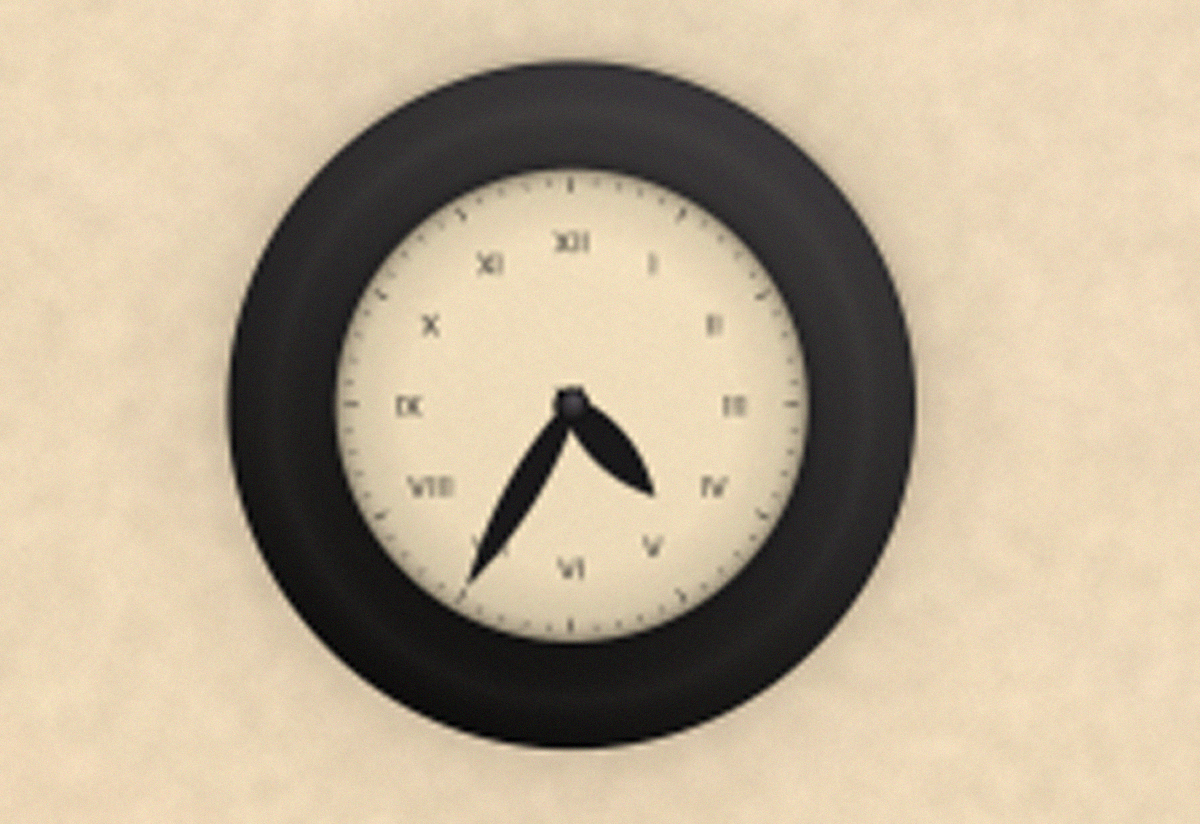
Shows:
4h35
